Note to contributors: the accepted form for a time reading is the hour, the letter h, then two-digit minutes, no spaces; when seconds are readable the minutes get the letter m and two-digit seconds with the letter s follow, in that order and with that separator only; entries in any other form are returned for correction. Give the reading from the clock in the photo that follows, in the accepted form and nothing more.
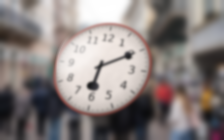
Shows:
6h10
